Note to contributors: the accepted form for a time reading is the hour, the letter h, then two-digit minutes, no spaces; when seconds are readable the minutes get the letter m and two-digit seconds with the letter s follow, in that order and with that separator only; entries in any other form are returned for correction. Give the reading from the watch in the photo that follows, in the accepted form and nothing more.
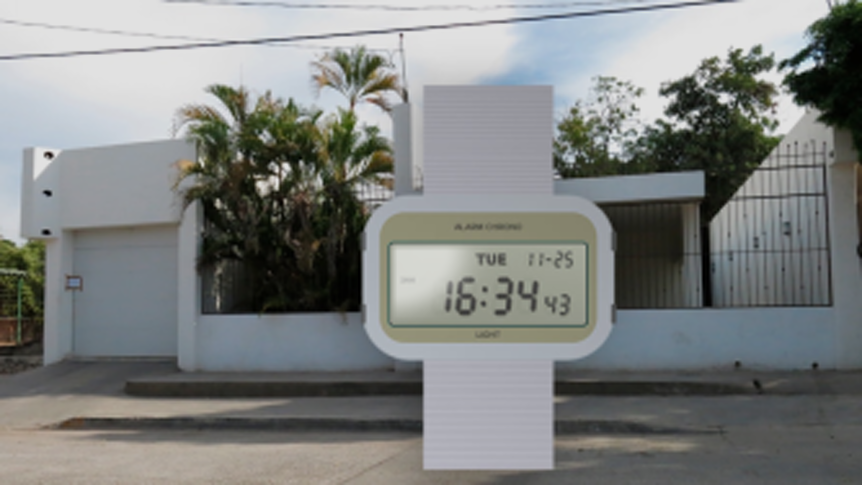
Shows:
16h34m43s
